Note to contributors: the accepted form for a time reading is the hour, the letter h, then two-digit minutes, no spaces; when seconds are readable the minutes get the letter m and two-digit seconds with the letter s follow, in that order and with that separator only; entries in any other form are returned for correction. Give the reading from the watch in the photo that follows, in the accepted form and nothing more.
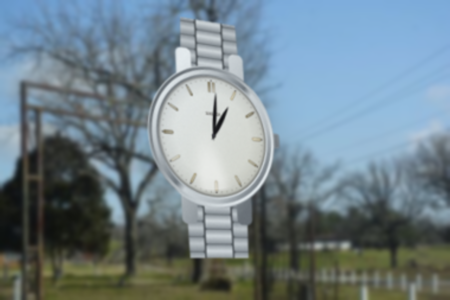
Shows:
1h01
